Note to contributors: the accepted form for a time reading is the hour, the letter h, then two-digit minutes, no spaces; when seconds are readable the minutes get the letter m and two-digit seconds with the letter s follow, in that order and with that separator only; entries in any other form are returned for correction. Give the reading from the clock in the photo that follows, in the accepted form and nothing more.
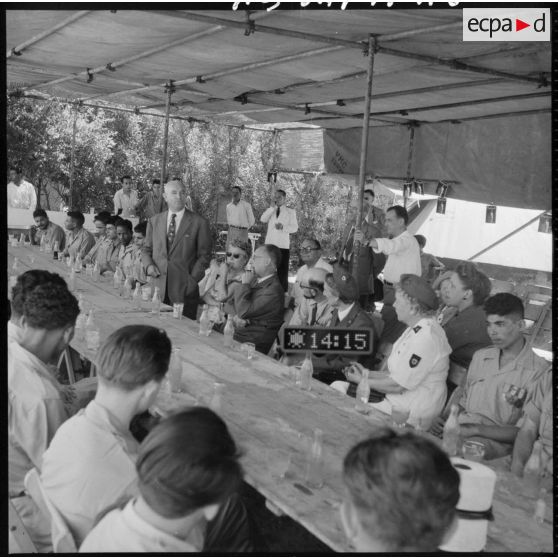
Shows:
14h15
